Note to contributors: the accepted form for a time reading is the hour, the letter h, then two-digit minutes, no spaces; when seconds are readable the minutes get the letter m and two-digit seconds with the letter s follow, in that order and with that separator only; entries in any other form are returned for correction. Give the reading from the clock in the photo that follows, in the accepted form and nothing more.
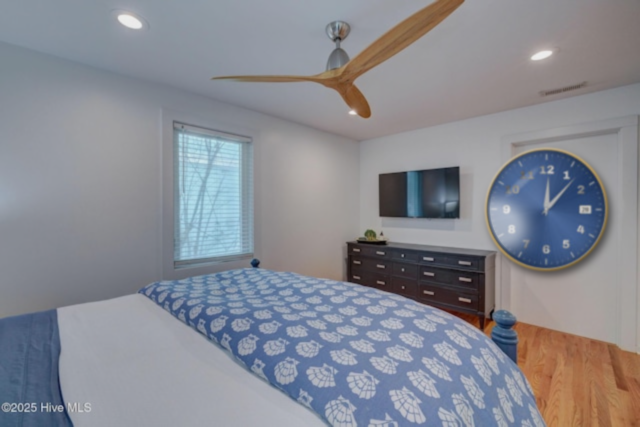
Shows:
12h07
